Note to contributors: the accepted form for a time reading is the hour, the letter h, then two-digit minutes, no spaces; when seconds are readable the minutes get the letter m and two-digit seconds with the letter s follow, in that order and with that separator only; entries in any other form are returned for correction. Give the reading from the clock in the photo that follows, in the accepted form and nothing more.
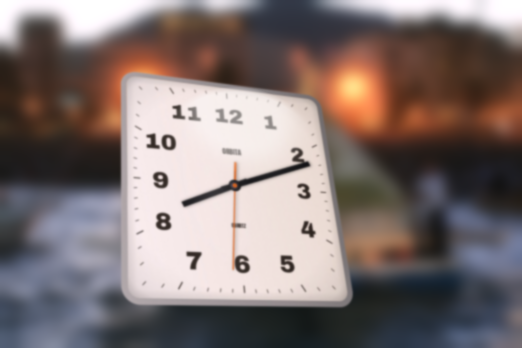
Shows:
8h11m31s
